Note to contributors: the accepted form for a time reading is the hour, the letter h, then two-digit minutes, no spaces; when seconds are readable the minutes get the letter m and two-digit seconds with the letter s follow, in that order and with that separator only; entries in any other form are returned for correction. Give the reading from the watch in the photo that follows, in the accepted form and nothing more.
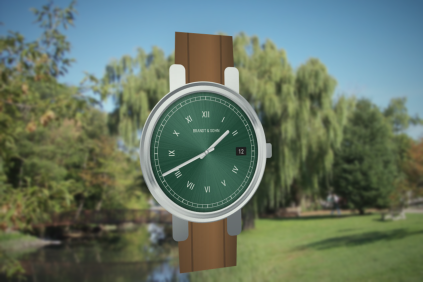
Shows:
1h41
